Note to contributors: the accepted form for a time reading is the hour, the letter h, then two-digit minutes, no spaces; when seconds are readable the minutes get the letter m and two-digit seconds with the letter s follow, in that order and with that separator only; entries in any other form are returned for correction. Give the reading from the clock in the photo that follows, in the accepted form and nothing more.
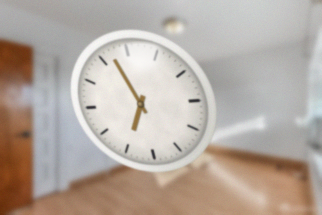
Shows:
6h57
